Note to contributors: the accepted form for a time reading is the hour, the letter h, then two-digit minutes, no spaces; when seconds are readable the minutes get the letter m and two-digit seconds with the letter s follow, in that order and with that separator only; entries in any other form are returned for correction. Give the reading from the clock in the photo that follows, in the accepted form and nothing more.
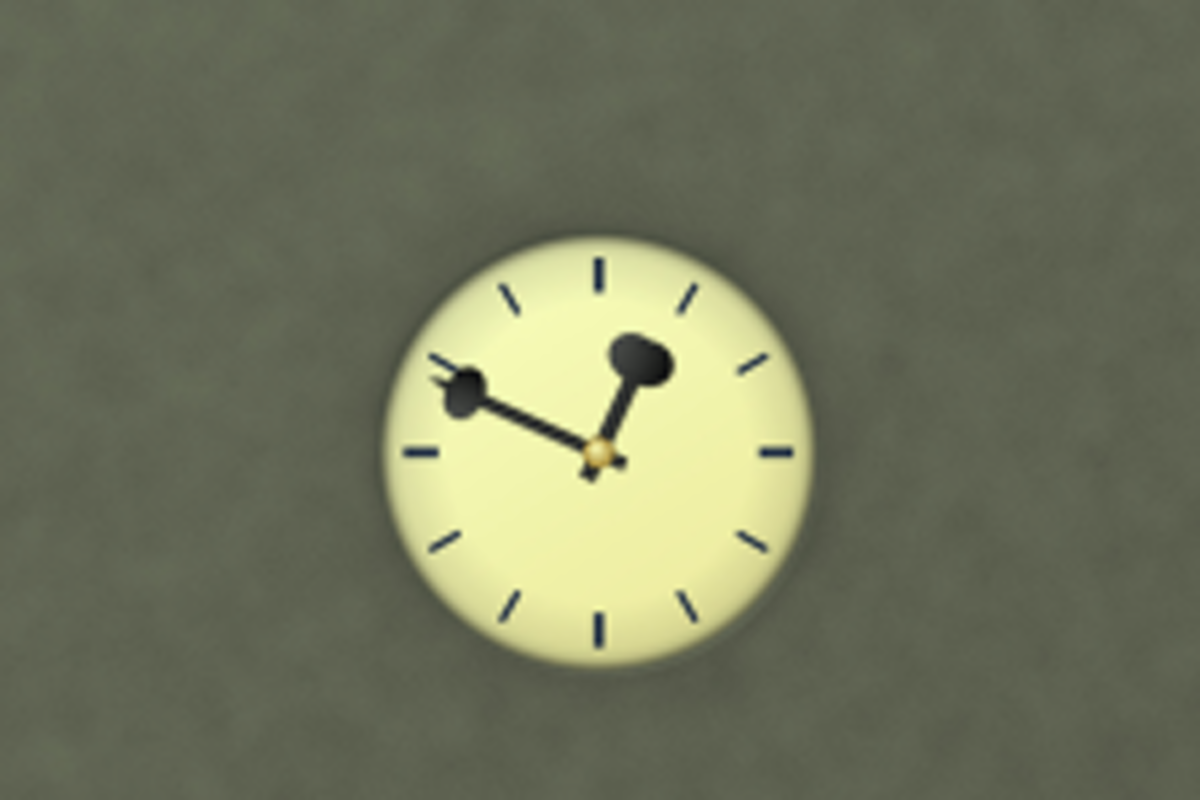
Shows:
12h49
